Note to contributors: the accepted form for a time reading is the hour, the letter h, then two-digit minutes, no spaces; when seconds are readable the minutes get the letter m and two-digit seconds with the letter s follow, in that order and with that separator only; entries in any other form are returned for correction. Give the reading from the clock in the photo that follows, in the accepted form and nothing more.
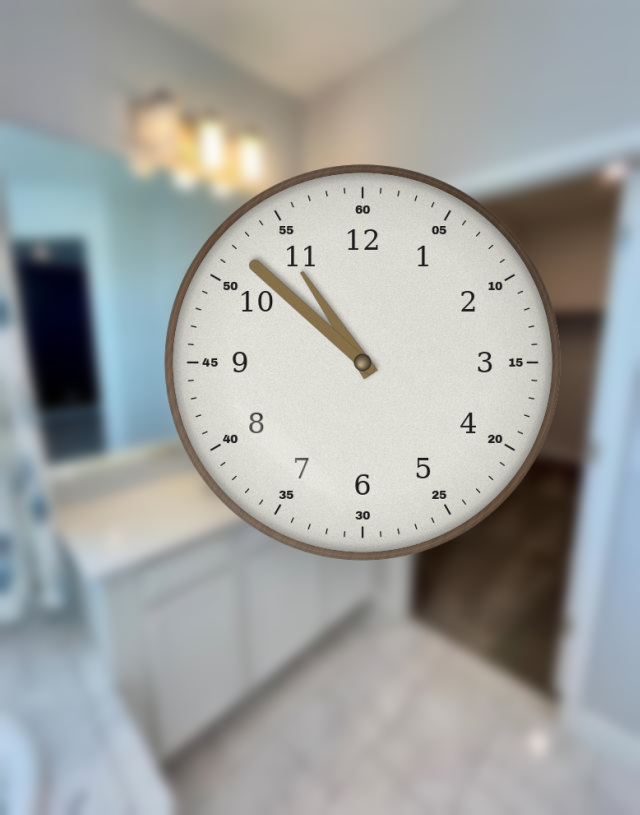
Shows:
10h52
